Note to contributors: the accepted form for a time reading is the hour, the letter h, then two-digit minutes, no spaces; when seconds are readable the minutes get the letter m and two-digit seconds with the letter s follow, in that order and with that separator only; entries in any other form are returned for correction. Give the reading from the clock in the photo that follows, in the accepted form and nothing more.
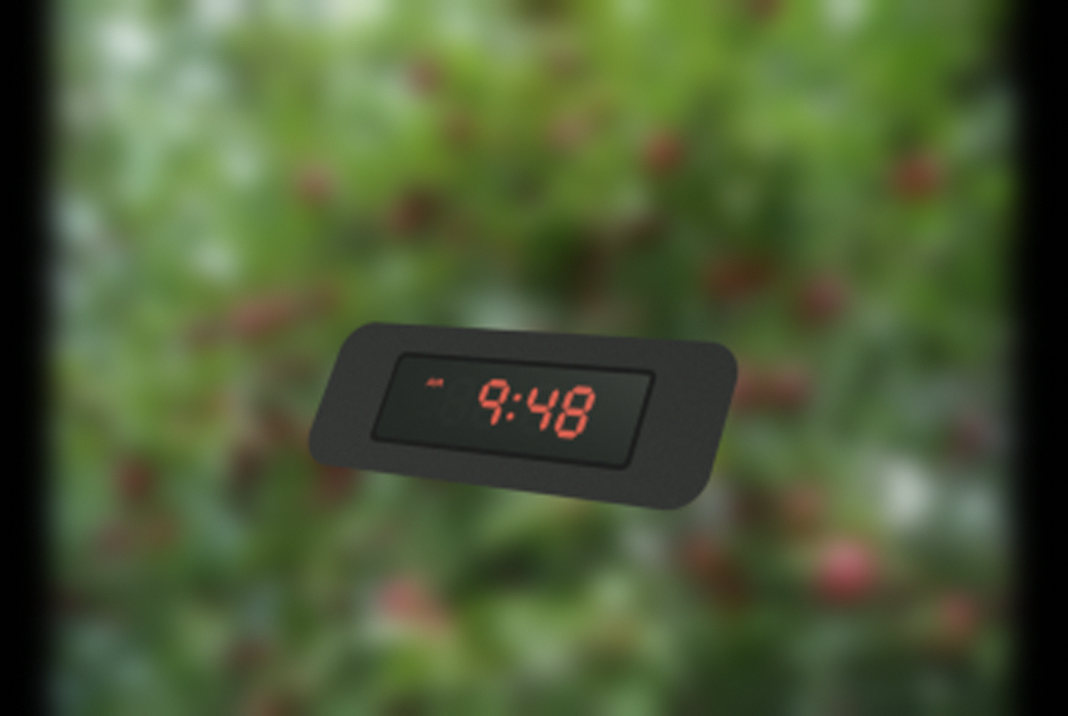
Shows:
9h48
